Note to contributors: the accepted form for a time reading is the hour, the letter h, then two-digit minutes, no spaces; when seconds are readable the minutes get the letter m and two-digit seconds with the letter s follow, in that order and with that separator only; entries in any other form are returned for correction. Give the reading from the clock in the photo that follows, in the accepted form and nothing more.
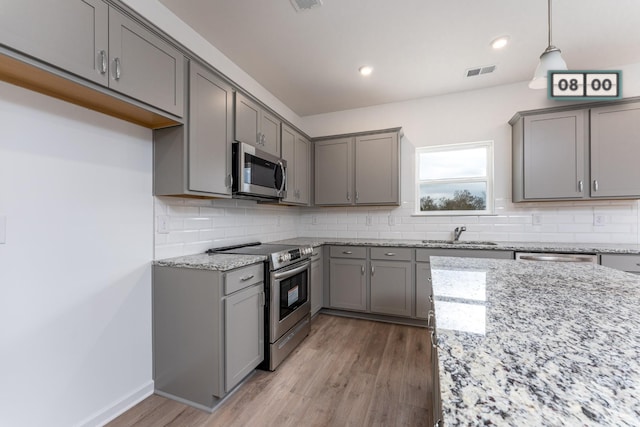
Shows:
8h00
